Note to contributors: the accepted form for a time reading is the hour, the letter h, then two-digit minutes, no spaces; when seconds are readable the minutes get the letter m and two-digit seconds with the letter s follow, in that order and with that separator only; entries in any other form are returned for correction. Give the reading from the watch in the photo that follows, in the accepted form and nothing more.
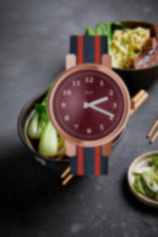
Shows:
2h19
